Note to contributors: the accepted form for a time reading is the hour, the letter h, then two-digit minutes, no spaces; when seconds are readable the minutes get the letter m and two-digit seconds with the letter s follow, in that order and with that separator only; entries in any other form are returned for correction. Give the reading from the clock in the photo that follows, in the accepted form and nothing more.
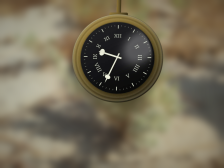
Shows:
9h34
